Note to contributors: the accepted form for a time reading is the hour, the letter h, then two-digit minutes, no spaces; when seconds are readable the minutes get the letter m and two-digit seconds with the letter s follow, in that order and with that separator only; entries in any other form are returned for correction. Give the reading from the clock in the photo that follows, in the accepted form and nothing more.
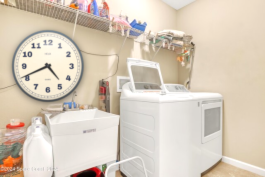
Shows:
4h41
